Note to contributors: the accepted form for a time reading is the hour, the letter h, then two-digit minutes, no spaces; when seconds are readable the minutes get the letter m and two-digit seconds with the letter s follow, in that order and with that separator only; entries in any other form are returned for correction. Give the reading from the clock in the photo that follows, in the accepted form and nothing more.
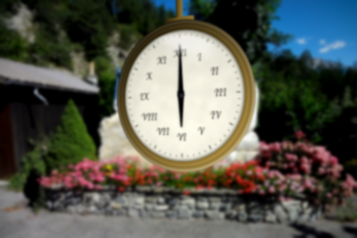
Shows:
6h00
